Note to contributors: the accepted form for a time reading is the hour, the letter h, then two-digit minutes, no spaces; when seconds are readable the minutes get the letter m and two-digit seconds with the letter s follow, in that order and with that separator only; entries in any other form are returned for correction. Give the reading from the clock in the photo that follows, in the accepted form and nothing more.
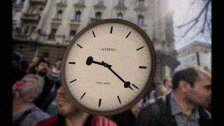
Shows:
9h21
